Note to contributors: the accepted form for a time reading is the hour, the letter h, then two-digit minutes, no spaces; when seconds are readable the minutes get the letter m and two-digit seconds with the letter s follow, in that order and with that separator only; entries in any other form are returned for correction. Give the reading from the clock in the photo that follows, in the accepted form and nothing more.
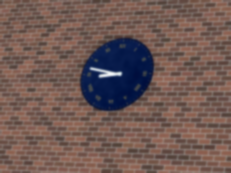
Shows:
8h47
